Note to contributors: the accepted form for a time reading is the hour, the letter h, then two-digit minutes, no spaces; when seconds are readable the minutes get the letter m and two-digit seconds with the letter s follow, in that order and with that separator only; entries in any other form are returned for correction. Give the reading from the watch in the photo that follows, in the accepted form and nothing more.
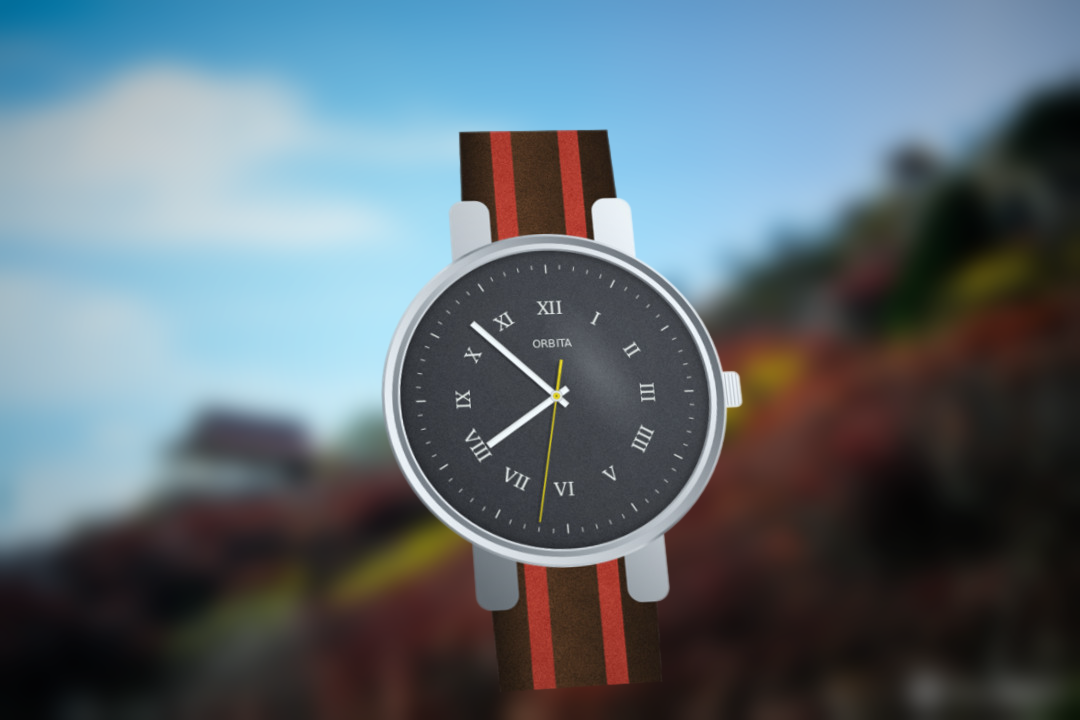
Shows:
7h52m32s
